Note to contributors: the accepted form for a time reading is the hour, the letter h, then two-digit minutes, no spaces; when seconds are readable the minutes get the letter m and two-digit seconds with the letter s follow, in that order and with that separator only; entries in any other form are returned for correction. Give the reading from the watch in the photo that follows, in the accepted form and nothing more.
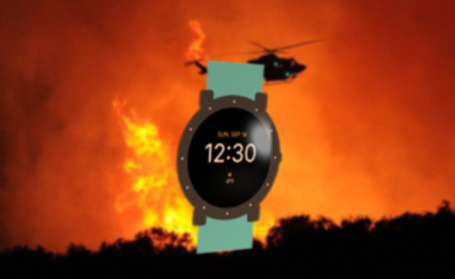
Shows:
12h30
